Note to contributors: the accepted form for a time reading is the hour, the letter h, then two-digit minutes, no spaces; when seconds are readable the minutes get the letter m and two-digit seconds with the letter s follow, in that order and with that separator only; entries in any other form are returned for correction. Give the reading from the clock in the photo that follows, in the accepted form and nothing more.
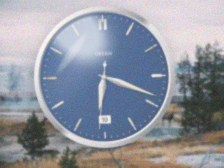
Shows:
6h18m31s
